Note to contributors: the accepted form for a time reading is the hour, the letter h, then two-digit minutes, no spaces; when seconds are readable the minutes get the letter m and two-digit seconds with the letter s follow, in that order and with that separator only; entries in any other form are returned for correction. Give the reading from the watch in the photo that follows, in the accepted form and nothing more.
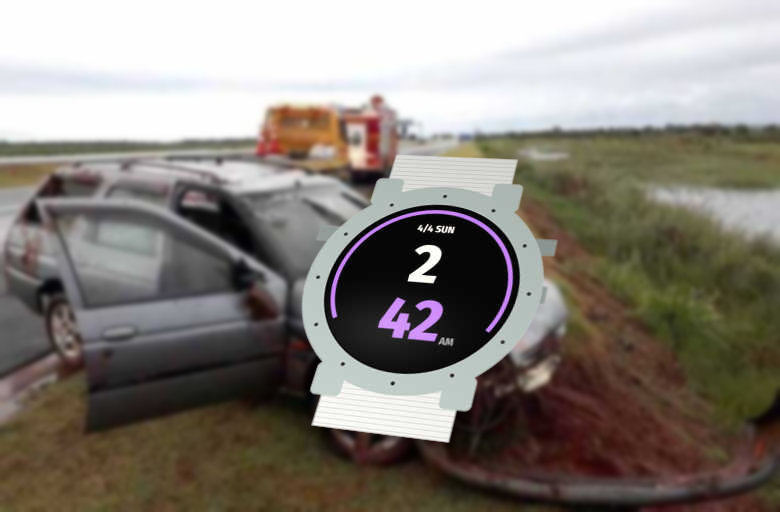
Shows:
2h42
